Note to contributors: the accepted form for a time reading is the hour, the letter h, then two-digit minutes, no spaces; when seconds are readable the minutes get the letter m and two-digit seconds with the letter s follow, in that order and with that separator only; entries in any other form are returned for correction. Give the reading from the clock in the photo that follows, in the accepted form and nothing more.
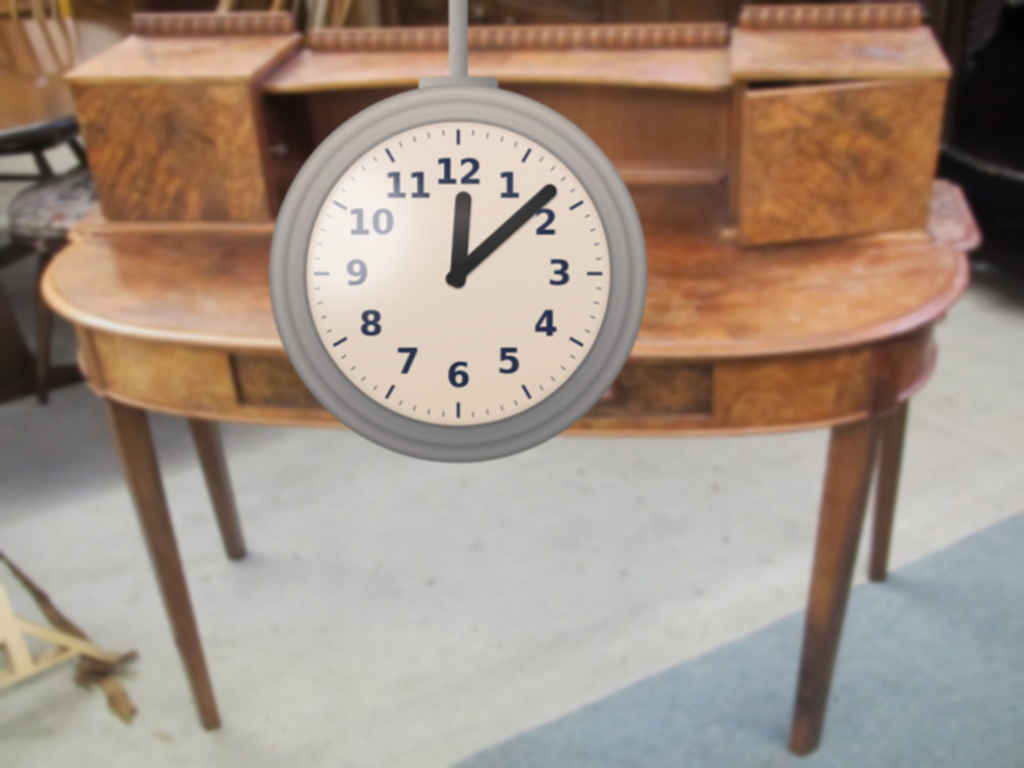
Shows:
12h08
